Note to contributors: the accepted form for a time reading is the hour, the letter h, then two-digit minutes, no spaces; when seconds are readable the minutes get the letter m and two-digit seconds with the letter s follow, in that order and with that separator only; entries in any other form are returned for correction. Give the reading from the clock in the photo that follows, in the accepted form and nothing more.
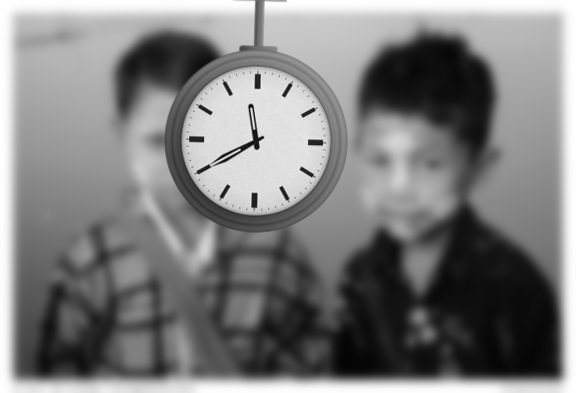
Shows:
11h40
